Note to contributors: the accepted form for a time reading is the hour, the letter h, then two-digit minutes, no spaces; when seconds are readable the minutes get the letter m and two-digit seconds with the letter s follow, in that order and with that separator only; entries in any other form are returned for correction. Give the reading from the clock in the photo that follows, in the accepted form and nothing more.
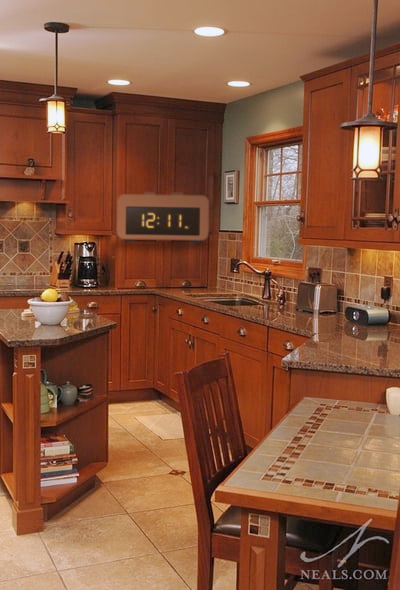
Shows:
12h11
